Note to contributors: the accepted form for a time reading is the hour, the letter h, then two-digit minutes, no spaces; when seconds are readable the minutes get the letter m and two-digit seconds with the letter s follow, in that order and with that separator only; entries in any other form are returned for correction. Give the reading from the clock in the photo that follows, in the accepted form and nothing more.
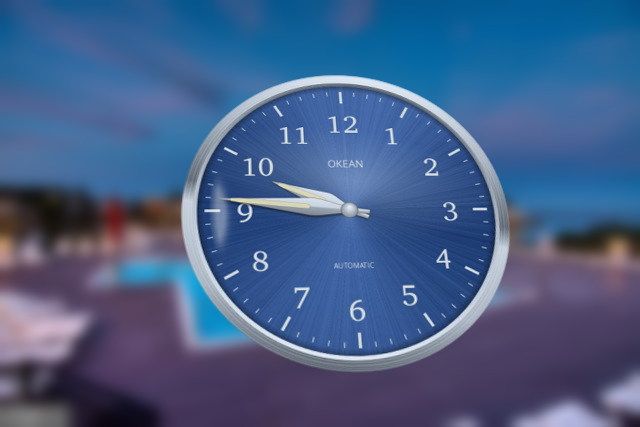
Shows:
9h46
